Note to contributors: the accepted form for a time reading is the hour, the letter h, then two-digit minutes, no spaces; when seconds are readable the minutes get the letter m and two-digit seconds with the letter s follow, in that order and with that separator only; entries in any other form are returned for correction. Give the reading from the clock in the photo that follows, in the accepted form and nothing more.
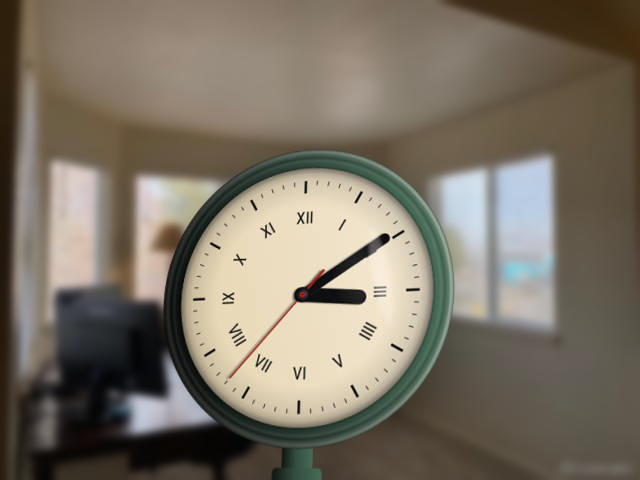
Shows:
3h09m37s
